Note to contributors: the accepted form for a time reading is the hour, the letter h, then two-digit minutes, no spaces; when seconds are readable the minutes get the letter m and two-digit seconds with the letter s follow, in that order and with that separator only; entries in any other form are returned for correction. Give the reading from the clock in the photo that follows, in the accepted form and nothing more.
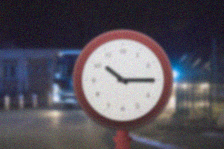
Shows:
10h15
